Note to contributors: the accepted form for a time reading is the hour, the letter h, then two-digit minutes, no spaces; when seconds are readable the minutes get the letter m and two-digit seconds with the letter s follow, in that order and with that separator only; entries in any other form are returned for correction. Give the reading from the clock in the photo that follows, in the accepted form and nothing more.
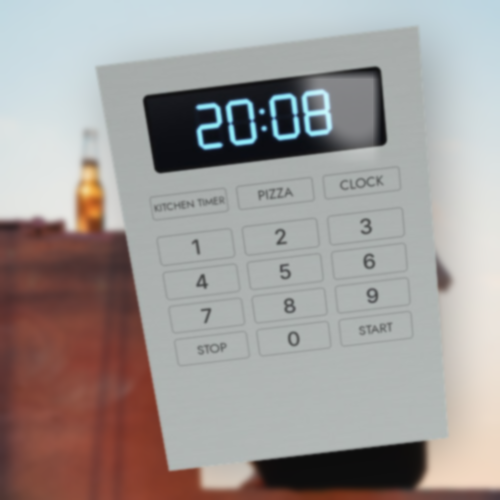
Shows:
20h08
